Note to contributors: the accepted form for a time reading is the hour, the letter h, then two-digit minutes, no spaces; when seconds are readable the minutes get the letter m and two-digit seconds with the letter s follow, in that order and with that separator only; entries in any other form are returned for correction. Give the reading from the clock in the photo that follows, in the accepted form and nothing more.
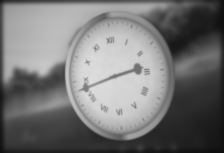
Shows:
2h43
